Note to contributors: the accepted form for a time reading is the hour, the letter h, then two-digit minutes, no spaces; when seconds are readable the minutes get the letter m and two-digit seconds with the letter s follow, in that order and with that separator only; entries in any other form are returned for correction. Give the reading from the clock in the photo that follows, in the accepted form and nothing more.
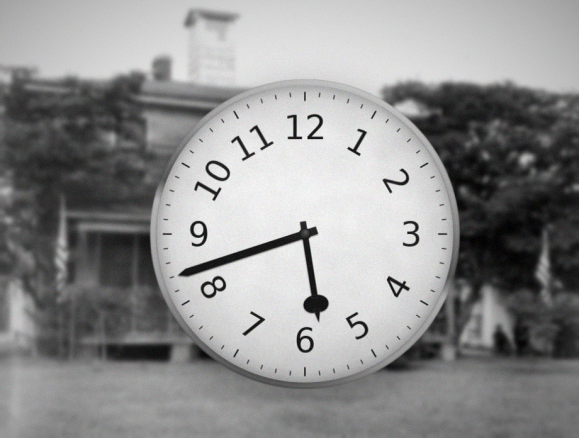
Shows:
5h42
